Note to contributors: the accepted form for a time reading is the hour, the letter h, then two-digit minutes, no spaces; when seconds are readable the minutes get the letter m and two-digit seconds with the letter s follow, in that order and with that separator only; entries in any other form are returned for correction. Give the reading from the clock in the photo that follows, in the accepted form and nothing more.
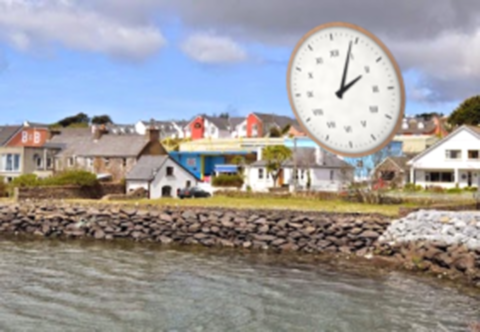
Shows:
2h04
